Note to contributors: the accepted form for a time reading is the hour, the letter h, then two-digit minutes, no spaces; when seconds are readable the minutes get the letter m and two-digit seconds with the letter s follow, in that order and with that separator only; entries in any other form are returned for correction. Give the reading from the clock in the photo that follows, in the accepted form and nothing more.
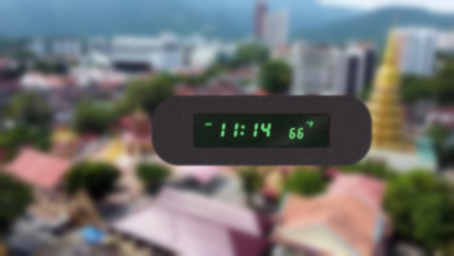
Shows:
11h14
